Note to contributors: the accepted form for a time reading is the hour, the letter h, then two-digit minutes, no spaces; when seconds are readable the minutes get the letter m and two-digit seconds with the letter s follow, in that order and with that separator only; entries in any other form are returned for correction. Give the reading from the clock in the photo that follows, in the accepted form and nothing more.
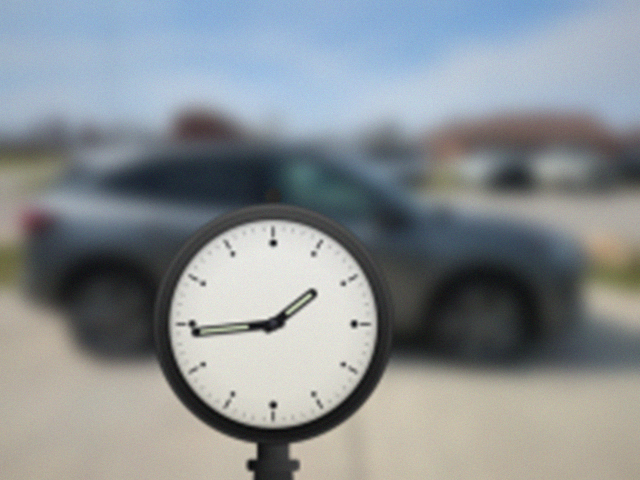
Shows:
1h44
